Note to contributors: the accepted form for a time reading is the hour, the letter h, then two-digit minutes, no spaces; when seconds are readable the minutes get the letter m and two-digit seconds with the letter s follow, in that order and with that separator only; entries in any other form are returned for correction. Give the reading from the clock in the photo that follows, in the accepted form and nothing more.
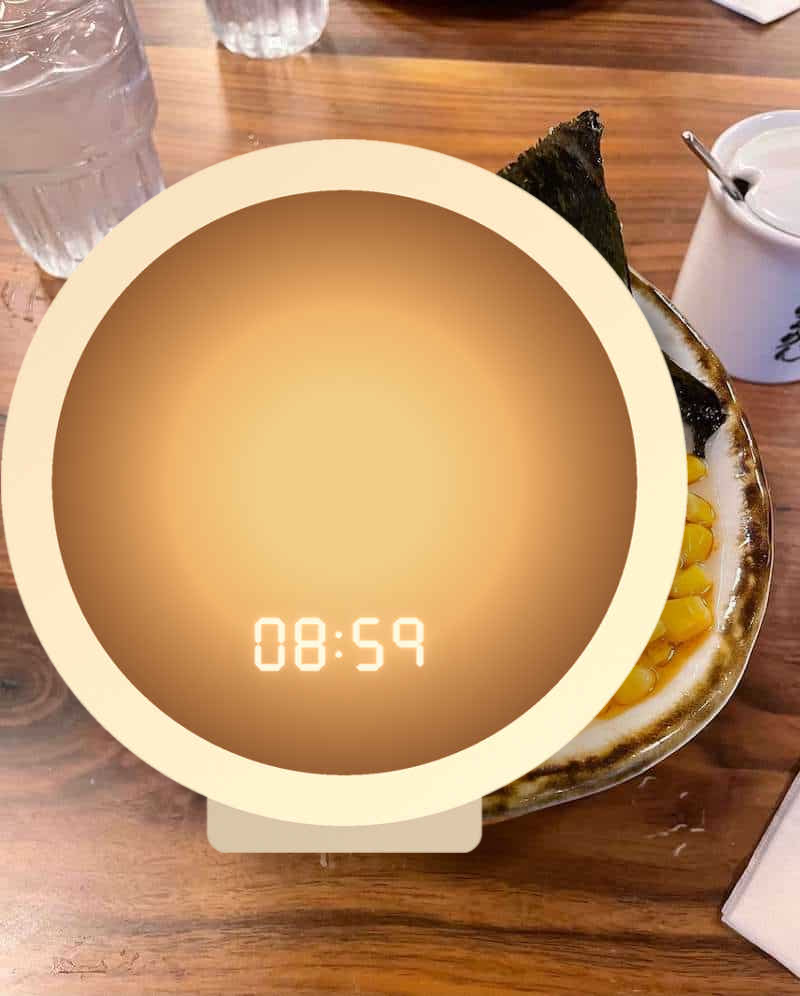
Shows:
8h59
